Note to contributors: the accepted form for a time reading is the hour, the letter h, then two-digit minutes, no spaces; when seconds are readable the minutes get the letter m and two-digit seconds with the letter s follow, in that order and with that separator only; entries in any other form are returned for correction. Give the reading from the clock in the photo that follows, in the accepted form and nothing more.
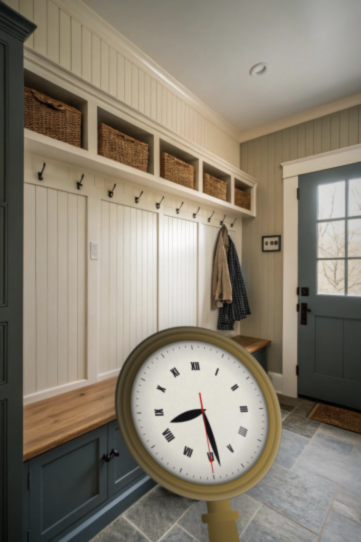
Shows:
8h28m30s
